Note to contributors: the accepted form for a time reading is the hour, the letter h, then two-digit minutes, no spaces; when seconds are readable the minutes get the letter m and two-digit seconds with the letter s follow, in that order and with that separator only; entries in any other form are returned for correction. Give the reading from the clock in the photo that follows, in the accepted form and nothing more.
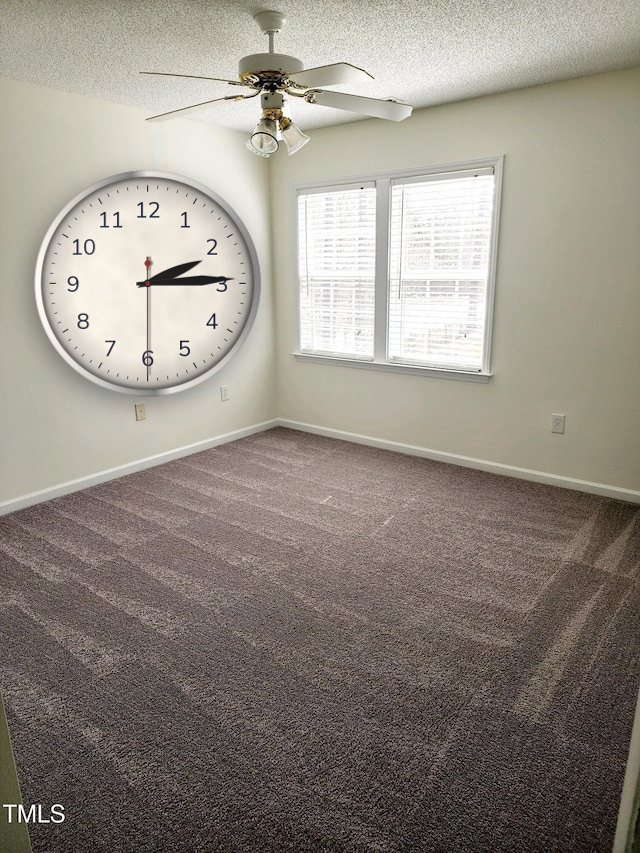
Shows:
2h14m30s
